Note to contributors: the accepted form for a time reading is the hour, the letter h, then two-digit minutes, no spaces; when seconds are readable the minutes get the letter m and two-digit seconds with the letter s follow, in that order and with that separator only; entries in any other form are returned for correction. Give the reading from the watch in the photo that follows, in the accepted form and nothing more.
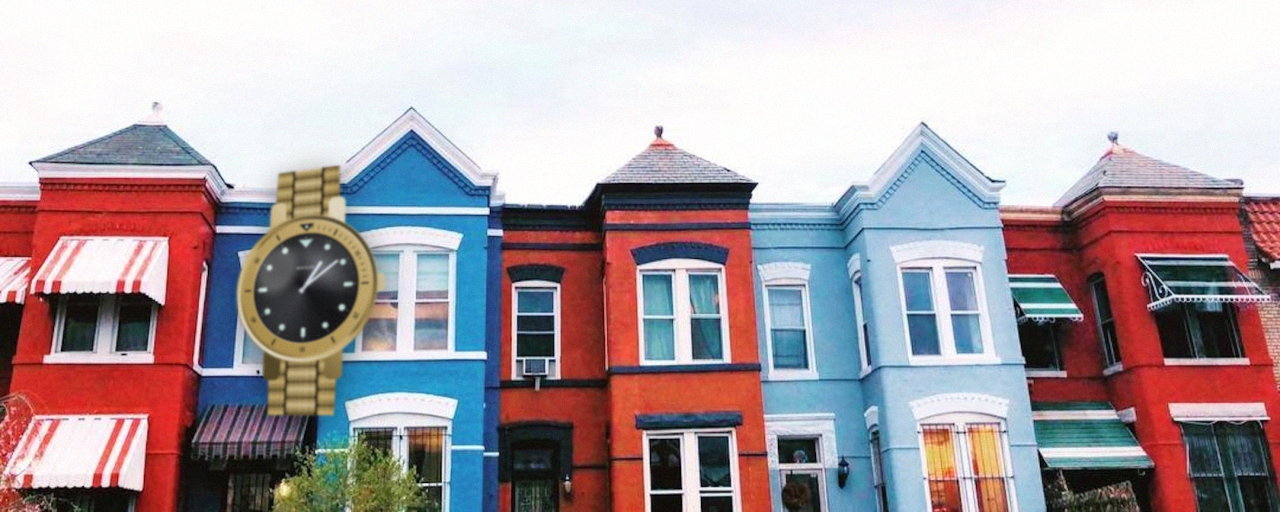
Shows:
1h09
